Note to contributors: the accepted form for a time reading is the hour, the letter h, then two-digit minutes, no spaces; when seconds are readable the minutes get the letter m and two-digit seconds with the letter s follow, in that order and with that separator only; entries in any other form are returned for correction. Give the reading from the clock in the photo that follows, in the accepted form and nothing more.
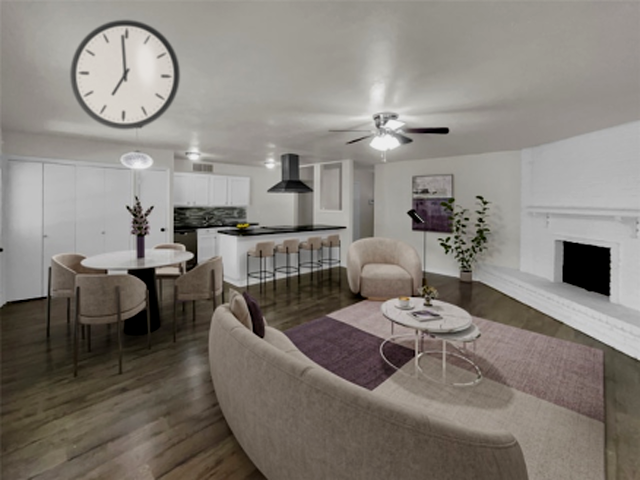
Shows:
6h59
